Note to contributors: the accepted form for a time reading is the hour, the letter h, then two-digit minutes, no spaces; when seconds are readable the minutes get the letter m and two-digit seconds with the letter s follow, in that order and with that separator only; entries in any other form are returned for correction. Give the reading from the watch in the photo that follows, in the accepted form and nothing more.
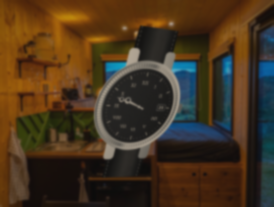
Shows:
9h48
